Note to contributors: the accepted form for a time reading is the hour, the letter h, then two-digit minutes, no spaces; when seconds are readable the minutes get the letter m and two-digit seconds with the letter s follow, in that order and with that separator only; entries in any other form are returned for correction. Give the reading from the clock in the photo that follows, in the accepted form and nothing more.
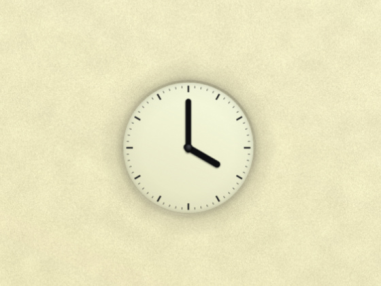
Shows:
4h00
